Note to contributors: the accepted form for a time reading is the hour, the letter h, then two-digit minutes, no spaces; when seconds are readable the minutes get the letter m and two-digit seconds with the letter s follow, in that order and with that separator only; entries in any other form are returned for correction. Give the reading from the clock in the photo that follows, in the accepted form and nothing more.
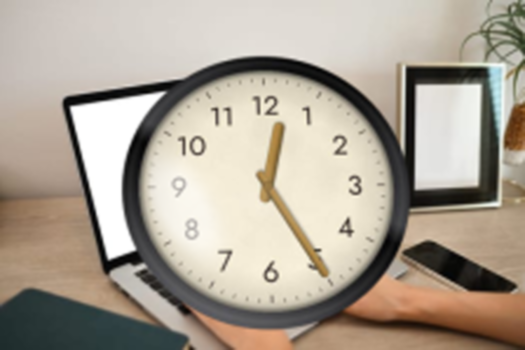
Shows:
12h25
